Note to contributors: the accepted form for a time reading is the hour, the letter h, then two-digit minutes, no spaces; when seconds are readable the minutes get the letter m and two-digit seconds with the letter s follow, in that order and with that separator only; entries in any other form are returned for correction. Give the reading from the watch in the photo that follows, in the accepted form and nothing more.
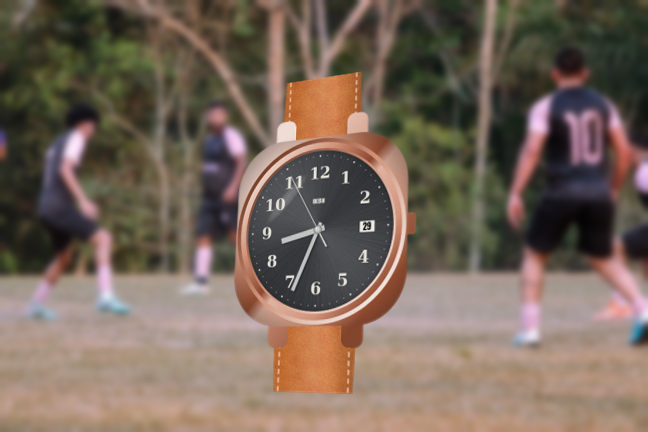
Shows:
8h33m55s
